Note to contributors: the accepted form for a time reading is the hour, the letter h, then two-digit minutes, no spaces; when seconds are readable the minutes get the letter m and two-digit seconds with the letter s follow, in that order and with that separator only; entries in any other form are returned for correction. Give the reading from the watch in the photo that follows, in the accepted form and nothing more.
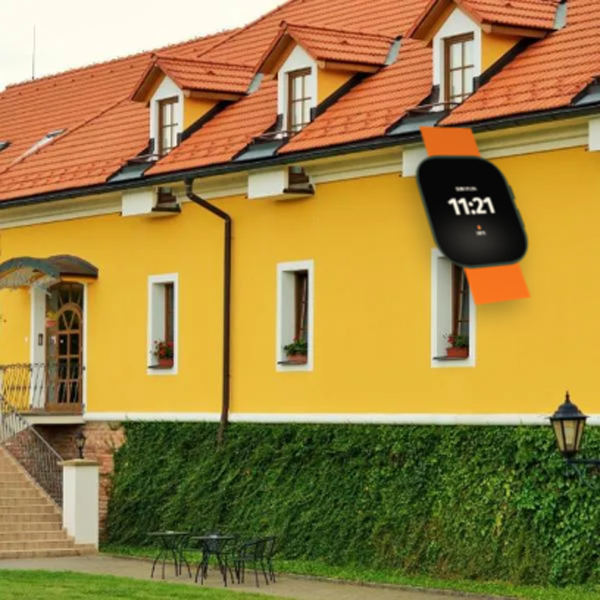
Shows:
11h21
